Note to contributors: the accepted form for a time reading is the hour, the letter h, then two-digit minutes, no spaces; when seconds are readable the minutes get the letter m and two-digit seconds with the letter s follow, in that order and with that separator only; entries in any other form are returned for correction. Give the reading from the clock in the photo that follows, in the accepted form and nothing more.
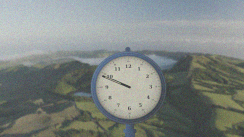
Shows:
9h49
